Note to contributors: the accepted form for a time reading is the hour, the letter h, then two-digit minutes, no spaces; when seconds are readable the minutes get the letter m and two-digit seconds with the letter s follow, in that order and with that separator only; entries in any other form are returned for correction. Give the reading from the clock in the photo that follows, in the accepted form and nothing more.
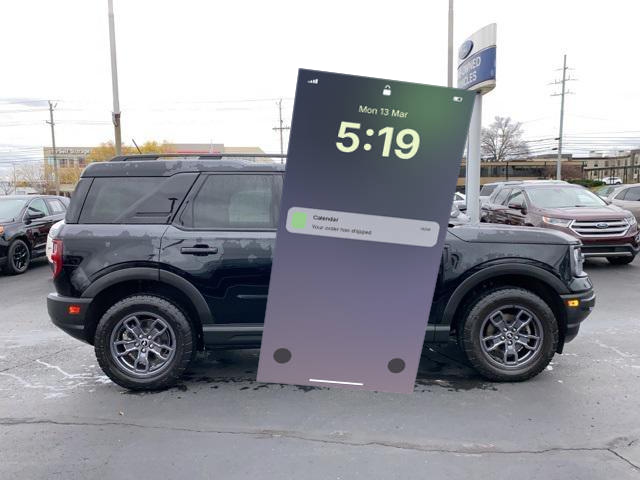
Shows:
5h19
